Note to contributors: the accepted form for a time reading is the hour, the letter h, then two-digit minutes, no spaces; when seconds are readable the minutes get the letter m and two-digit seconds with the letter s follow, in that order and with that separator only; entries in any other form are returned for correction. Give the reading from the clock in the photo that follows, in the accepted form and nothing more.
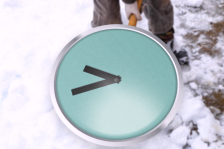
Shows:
9h42
